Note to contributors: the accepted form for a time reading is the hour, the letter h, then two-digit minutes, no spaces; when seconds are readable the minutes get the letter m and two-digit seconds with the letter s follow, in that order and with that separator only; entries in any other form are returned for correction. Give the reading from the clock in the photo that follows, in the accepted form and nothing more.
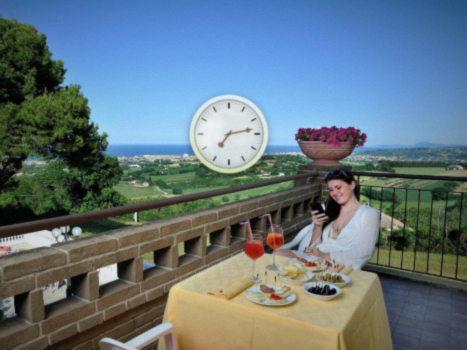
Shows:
7h13
